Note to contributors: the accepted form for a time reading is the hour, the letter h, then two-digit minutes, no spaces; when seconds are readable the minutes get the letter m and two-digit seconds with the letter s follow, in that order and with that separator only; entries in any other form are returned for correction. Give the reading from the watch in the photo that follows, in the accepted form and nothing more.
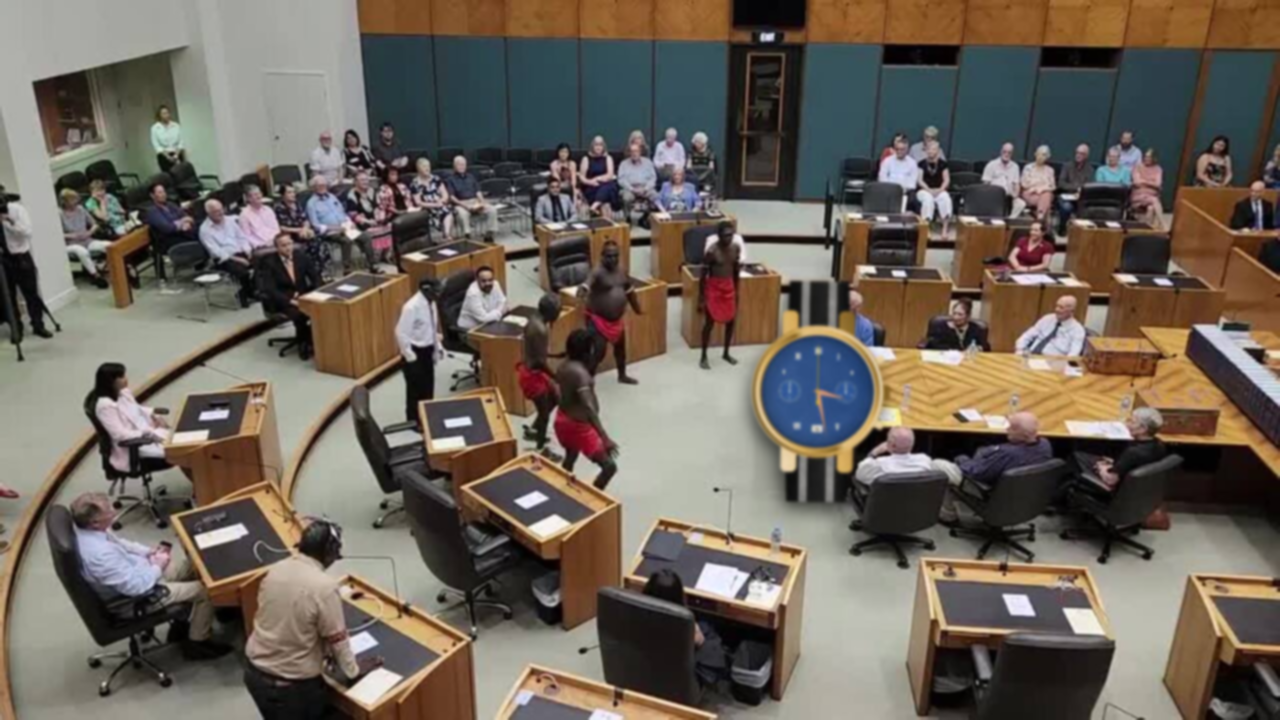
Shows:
3h28
